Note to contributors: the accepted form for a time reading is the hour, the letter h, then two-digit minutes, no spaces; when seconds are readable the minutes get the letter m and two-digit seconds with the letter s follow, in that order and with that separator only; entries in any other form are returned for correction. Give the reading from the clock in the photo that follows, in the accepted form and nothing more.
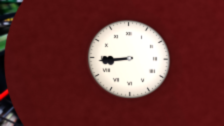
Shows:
8h44
